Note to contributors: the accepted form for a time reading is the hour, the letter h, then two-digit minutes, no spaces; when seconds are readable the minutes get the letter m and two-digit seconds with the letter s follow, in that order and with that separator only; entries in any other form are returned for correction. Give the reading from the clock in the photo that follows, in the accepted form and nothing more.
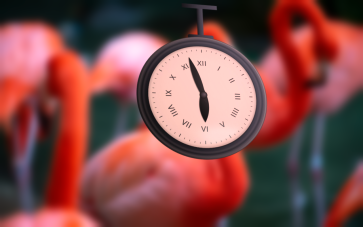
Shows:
5h57
